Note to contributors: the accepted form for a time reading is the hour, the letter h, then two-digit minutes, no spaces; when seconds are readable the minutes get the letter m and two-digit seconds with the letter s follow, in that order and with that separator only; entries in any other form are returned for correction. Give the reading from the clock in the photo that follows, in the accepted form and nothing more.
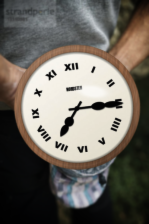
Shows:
7h15
